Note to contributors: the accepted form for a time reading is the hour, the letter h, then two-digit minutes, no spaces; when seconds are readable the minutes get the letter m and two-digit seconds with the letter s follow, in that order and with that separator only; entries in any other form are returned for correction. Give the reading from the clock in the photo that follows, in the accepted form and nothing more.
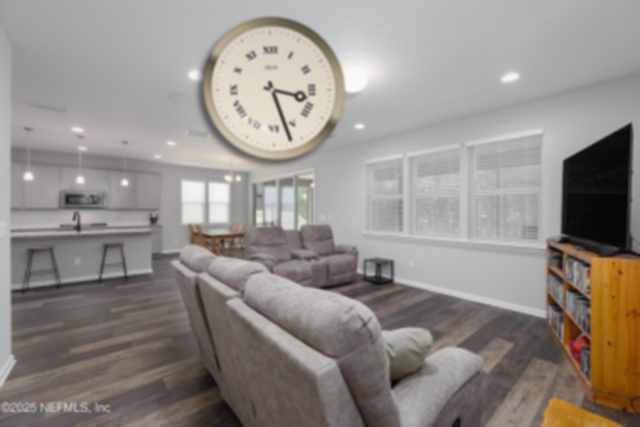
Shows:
3h27
